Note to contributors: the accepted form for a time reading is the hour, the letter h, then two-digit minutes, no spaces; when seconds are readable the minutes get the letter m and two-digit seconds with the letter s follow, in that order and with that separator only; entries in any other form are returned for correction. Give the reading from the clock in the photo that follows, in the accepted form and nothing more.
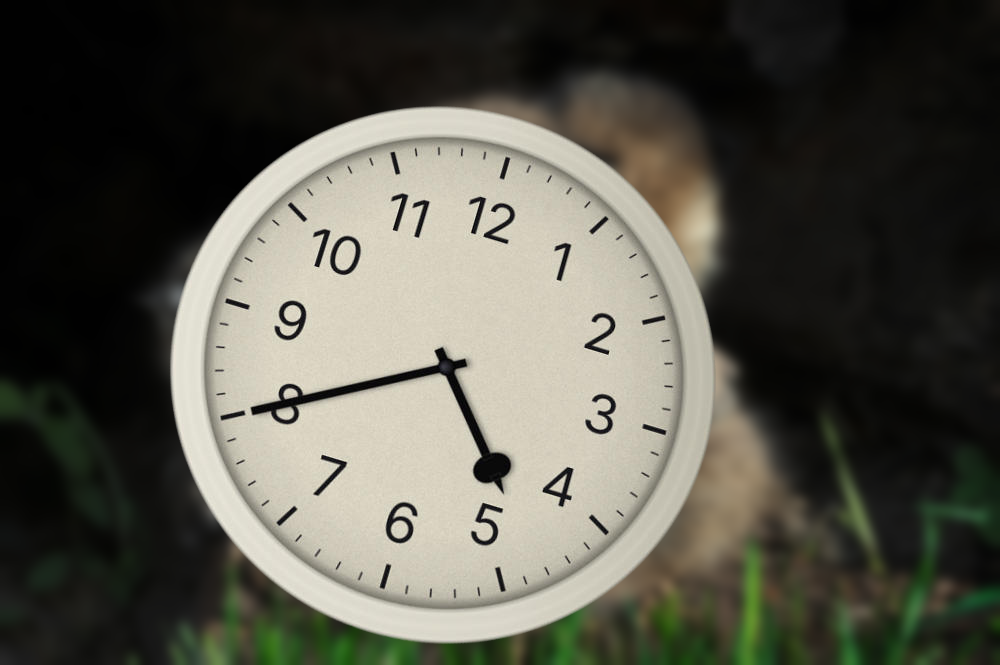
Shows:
4h40
